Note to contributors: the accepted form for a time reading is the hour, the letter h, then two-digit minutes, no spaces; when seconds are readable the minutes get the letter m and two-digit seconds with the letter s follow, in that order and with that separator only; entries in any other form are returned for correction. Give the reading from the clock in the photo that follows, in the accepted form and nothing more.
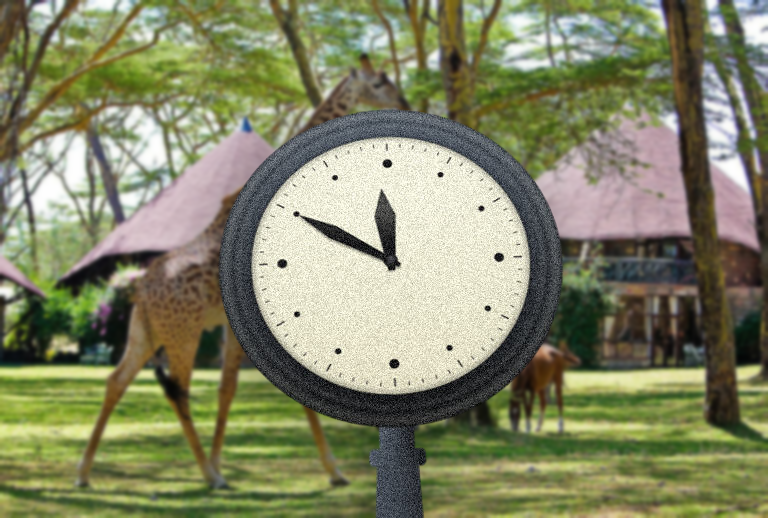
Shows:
11h50
